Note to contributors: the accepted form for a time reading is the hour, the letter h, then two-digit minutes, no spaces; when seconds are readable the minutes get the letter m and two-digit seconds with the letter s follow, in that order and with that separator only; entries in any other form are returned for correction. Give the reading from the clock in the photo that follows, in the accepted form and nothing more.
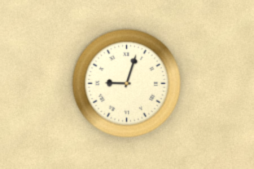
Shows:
9h03
